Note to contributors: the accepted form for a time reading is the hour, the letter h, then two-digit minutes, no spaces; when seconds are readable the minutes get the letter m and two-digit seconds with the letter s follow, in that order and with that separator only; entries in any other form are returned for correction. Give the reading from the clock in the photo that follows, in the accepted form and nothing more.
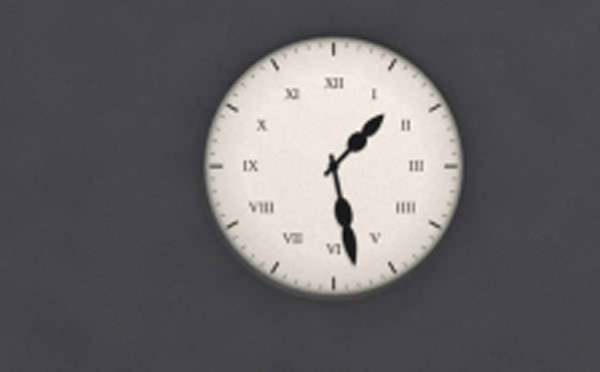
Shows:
1h28
